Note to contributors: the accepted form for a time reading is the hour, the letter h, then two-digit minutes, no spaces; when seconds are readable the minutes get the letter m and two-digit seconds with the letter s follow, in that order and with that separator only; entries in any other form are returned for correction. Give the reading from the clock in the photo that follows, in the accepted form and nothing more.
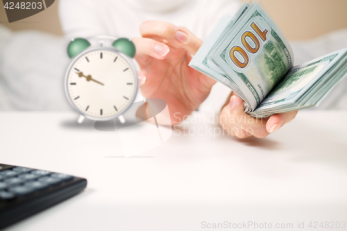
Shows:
9h49
